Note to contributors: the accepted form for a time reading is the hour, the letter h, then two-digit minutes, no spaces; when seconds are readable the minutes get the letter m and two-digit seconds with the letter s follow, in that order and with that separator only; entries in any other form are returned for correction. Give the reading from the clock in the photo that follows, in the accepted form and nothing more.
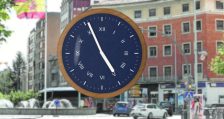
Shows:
4h56
